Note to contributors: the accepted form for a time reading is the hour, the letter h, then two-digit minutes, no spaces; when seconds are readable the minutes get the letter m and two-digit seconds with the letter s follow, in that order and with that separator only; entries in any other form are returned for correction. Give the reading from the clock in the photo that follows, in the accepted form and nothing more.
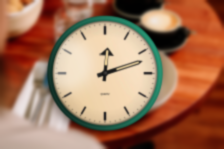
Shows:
12h12
